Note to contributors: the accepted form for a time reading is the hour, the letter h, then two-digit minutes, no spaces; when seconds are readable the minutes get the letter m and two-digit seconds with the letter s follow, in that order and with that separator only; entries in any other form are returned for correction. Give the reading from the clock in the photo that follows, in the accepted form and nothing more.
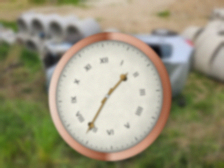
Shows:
1h36
